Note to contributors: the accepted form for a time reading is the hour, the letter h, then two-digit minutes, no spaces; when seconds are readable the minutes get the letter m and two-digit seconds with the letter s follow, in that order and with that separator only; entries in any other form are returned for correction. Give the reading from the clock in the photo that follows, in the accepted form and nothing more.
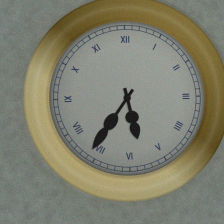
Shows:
5h36
